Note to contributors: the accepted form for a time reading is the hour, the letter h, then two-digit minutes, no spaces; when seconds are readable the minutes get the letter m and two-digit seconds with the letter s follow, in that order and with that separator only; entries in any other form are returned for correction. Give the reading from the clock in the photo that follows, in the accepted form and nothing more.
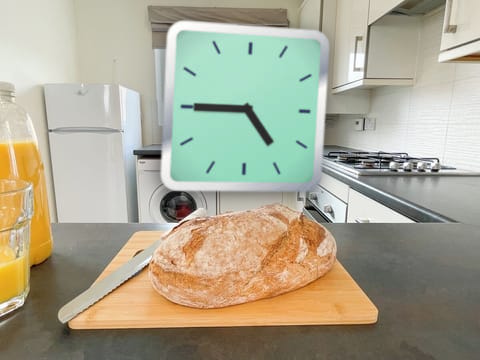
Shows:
4h45
